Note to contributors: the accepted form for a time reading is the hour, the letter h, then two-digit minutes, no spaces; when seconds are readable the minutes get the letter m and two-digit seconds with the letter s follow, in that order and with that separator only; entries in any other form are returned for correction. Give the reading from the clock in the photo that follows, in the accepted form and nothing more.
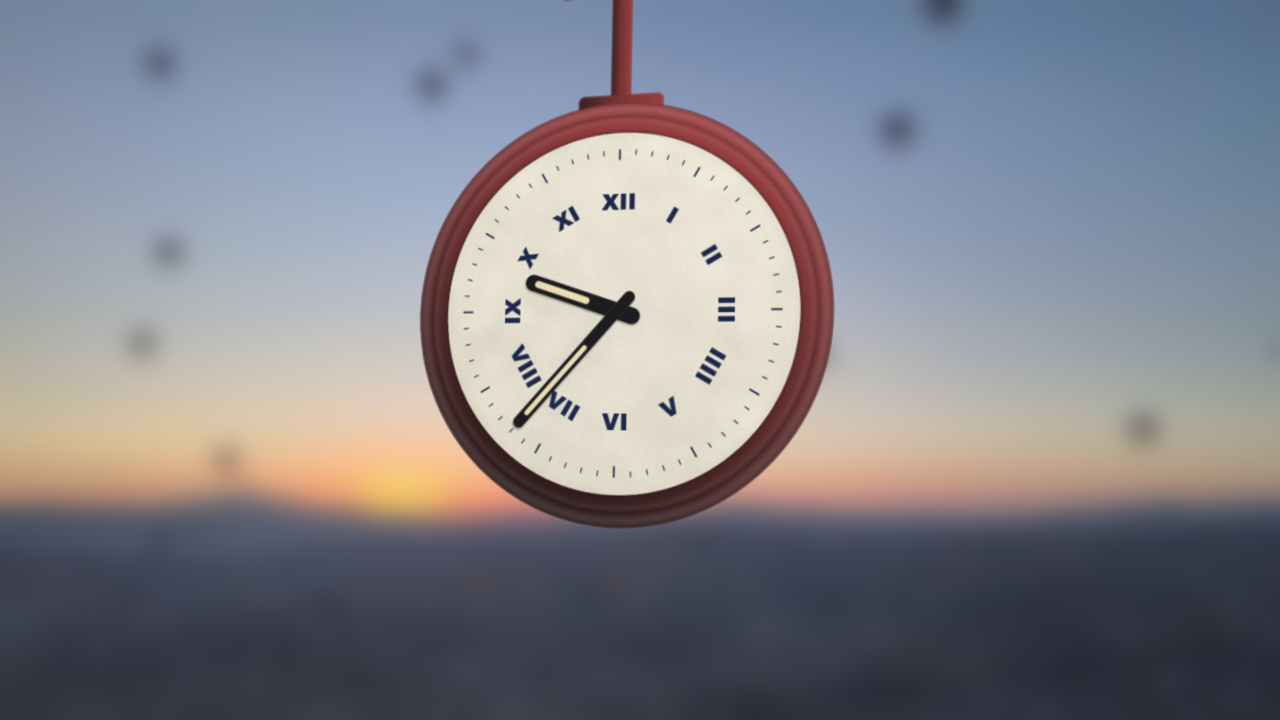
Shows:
9h37
